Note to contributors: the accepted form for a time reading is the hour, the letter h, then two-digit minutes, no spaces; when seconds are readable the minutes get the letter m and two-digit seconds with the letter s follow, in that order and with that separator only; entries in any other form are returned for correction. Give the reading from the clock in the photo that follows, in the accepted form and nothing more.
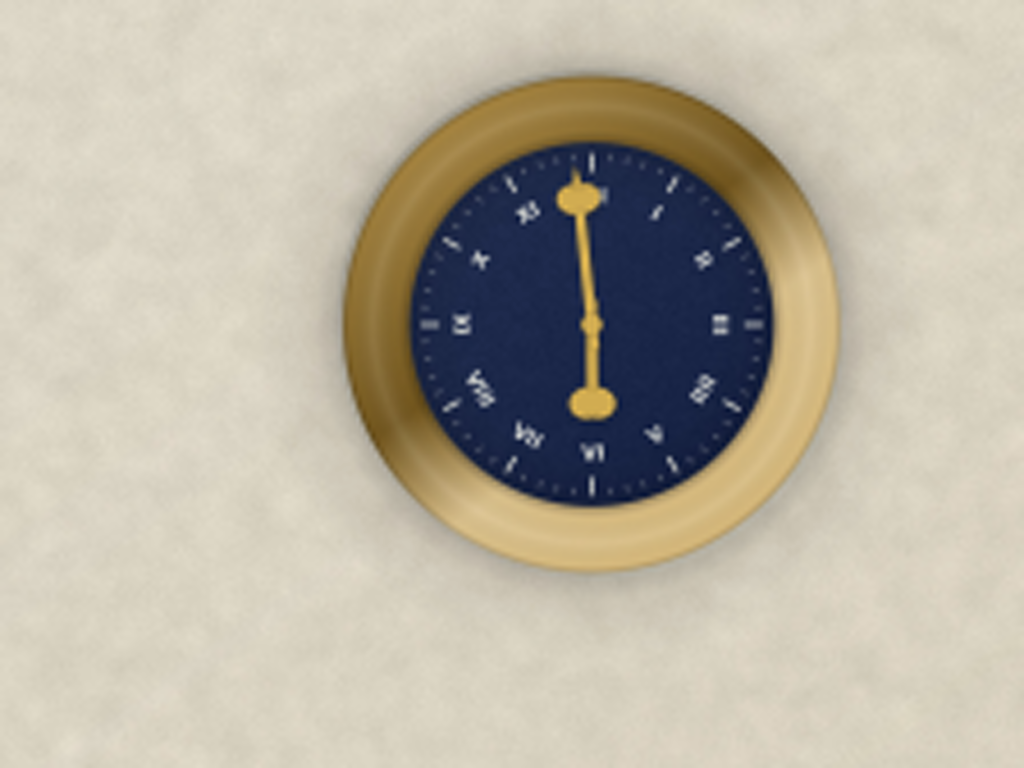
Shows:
5h59
